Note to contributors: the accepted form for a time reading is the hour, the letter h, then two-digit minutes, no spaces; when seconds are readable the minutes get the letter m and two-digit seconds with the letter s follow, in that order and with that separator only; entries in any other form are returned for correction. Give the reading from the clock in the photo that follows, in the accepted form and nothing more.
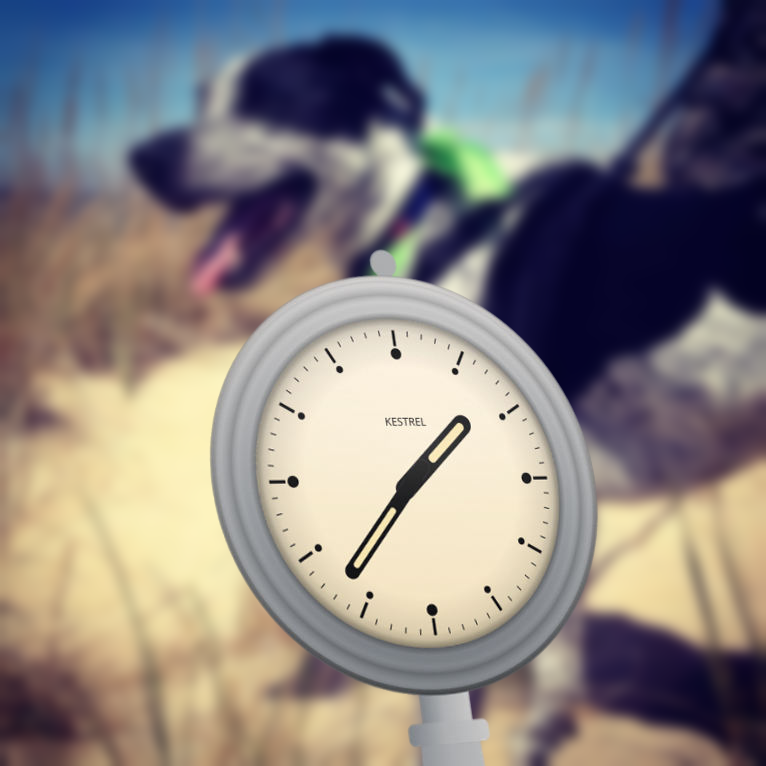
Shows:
1h37
